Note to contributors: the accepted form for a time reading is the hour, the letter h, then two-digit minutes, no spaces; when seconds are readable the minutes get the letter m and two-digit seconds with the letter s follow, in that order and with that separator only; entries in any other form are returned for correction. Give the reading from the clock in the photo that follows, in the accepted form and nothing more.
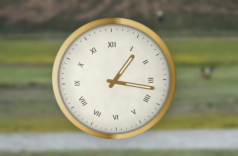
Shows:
1h17
